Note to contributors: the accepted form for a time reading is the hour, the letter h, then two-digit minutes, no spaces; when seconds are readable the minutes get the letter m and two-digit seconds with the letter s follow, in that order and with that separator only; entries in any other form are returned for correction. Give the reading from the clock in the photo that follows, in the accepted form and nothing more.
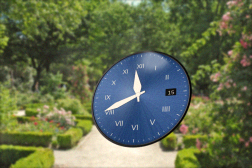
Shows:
11h41
